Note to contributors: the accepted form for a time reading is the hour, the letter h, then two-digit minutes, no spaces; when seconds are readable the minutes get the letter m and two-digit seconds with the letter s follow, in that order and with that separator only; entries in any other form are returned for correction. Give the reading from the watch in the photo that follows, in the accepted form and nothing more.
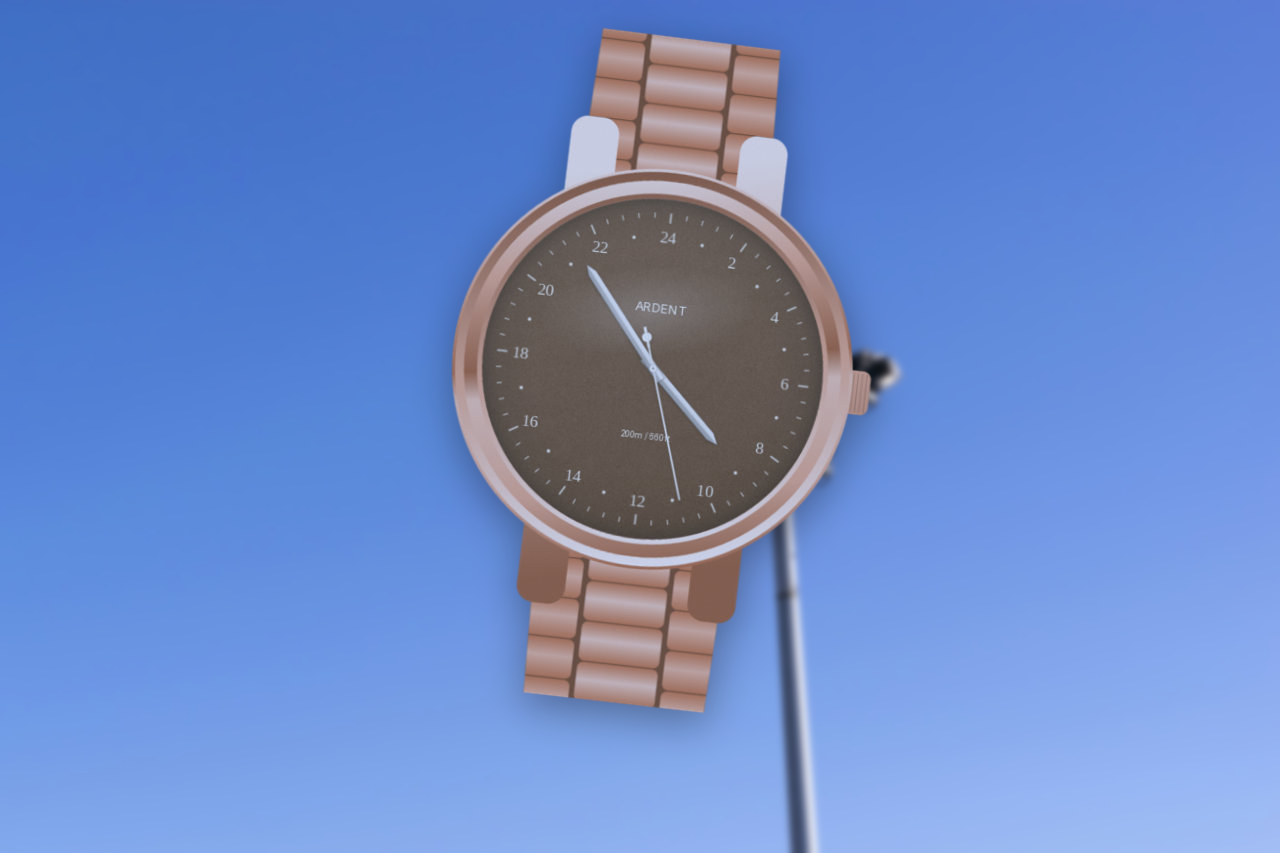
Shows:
8h53m27s
